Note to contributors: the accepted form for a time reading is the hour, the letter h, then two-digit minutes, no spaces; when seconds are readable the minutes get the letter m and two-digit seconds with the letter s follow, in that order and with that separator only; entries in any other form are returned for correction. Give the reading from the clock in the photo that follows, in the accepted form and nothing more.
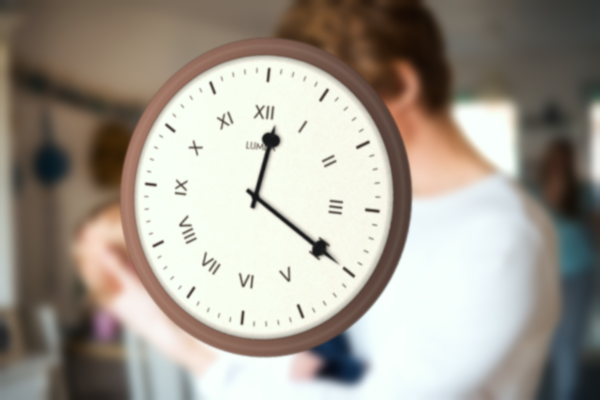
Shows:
12h20
